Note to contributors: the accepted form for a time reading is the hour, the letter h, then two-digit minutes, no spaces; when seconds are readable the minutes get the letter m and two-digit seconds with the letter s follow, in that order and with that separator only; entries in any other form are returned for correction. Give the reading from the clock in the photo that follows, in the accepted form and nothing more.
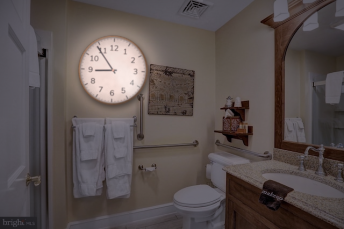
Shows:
8h54
